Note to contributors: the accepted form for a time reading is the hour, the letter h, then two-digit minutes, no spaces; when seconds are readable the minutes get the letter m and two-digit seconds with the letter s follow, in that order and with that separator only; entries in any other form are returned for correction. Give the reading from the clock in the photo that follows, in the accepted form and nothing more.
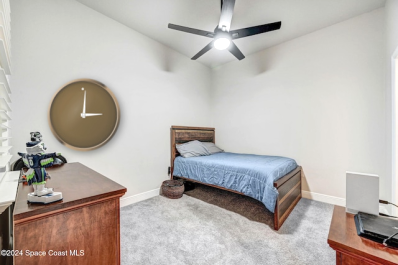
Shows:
3h01
